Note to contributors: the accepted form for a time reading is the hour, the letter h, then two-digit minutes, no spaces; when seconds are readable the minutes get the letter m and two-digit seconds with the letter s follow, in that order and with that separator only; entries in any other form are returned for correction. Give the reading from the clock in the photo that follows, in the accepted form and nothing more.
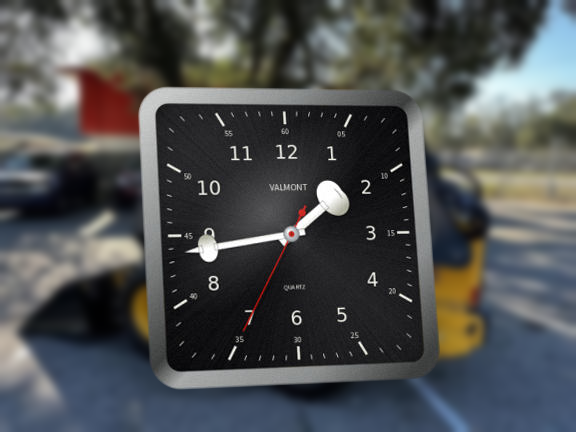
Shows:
1h43m35s
